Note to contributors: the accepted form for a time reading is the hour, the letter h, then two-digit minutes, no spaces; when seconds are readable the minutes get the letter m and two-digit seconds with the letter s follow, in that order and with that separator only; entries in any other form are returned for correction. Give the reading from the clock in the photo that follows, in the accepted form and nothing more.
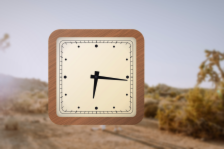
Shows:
6h16
